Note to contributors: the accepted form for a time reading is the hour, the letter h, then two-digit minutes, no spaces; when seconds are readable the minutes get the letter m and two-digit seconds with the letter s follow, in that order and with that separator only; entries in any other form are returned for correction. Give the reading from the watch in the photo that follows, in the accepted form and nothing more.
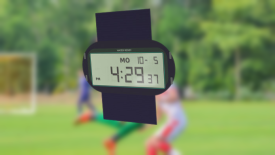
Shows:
4h29m37s
